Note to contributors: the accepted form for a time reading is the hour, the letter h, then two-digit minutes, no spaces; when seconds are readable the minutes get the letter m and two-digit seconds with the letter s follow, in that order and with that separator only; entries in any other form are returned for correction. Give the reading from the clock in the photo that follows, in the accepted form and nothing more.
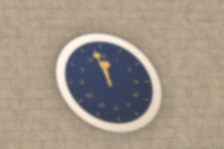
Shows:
11h58
